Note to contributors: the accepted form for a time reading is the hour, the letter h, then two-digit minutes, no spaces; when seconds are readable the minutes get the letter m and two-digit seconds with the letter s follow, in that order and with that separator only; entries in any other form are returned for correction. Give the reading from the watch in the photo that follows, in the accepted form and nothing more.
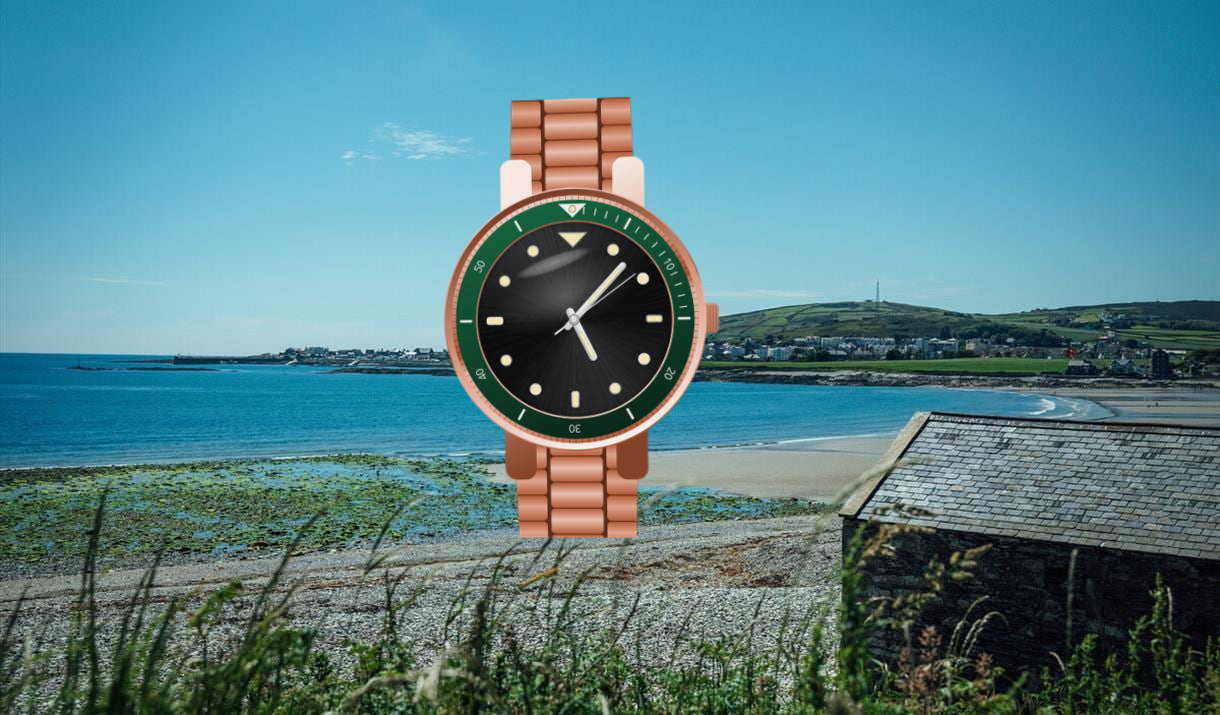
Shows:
5h07m09s
